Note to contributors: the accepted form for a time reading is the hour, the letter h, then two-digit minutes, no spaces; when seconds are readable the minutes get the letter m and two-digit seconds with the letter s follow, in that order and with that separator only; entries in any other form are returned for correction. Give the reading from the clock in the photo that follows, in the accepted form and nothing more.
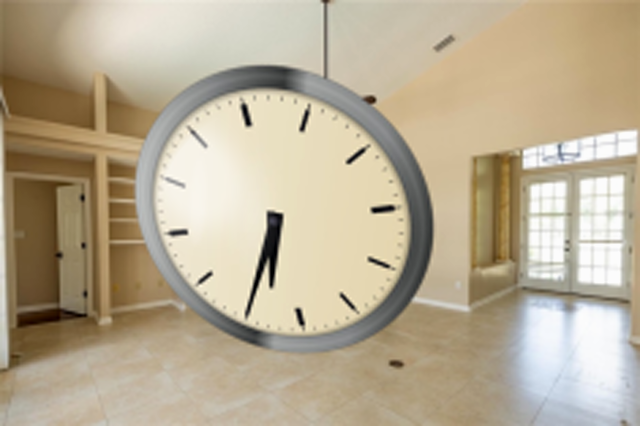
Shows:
6h35
